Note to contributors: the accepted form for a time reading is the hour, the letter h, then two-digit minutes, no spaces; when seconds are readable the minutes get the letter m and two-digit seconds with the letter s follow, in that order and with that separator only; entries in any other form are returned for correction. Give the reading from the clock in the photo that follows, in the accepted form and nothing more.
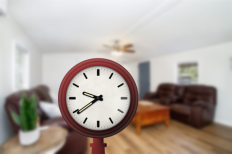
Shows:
9h39
